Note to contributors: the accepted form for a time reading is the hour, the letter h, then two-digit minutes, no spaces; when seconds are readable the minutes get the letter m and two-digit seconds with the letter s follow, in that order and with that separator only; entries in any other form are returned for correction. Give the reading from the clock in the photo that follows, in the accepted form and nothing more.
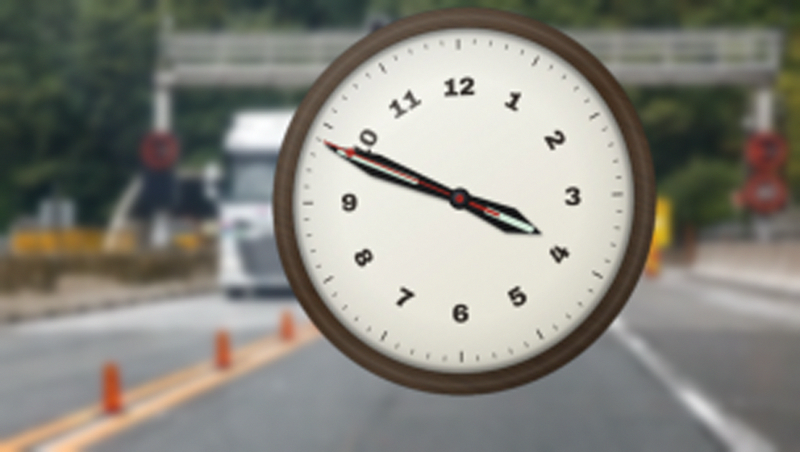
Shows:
3h48m49s
